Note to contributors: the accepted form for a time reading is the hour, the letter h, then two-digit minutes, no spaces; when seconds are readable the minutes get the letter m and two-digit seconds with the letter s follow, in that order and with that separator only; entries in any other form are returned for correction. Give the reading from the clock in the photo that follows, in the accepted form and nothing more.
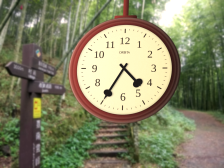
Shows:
4h35
